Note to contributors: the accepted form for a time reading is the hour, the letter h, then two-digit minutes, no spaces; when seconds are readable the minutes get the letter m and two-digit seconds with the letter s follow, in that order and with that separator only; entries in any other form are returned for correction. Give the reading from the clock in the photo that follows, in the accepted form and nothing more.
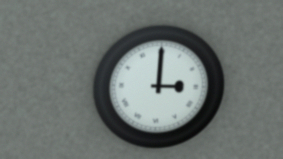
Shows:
3h00
